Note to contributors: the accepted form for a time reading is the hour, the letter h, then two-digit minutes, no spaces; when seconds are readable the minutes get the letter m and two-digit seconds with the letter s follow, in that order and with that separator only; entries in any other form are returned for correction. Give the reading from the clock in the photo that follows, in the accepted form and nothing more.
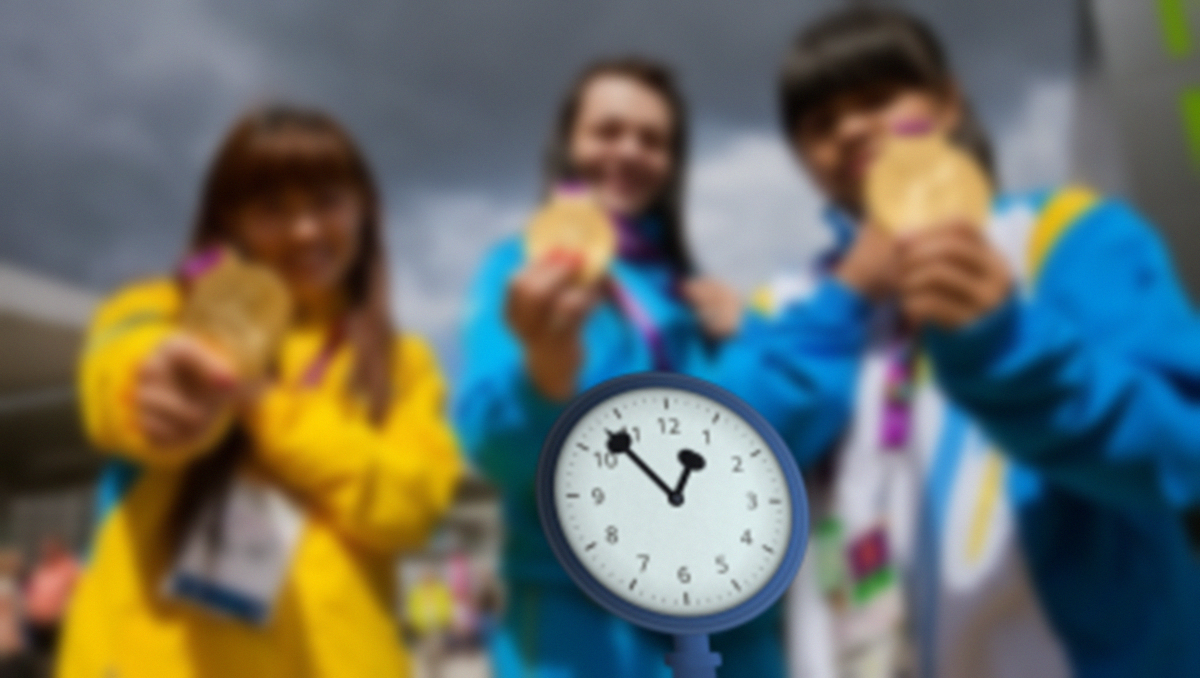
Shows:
12h53
